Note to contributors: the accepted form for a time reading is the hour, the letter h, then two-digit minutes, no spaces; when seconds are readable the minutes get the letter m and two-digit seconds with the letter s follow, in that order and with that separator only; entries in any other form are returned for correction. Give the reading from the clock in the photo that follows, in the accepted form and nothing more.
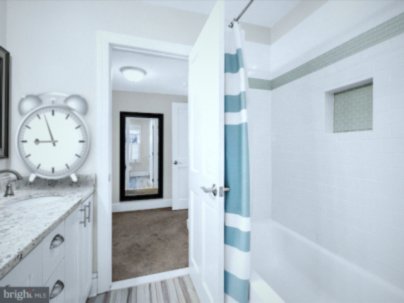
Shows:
8h57
